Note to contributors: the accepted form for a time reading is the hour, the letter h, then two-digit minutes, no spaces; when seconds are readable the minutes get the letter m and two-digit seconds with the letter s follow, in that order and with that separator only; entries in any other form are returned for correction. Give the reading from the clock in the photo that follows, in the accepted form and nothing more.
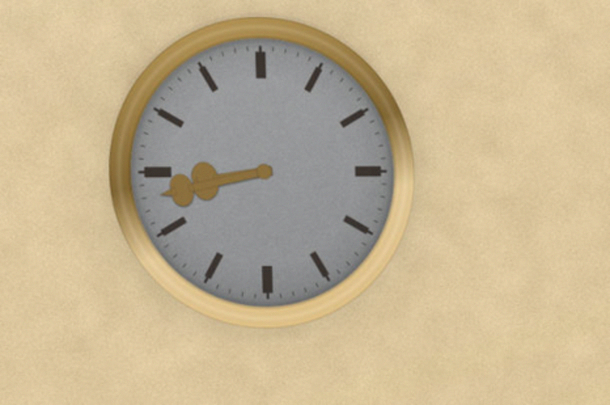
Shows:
8h43
